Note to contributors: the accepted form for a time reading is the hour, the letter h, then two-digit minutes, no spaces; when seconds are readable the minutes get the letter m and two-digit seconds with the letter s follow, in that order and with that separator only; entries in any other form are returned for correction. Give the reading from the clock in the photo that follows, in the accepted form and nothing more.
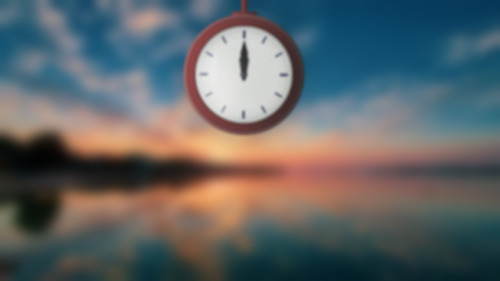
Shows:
12h00
